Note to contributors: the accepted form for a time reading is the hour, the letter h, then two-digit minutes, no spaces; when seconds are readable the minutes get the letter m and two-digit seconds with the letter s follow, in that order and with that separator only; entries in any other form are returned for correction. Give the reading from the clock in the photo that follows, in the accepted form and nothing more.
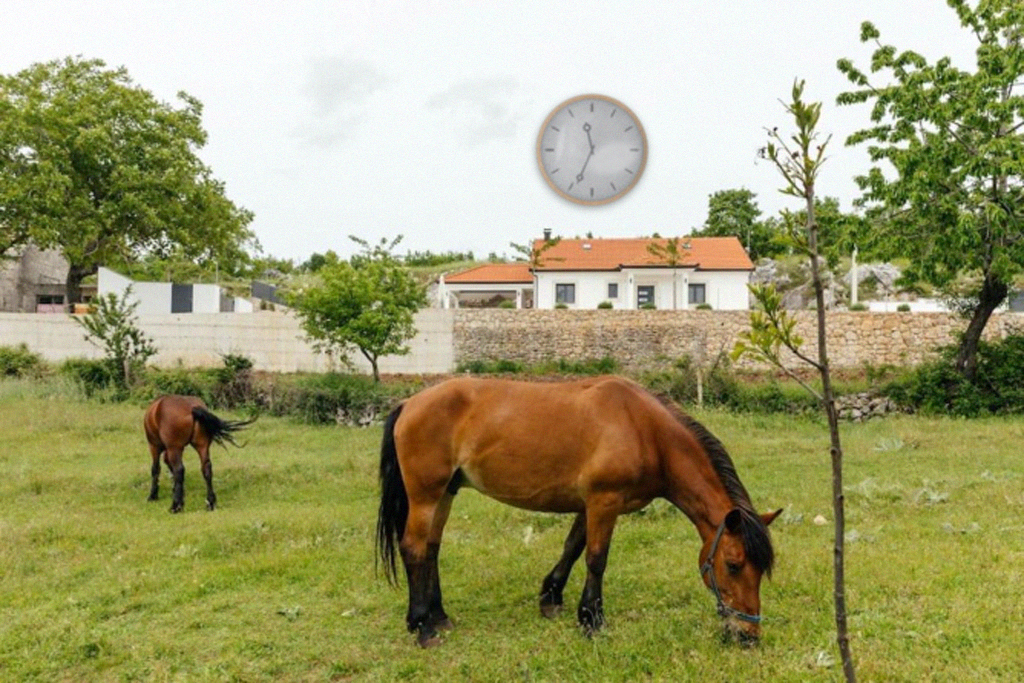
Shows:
11h34
